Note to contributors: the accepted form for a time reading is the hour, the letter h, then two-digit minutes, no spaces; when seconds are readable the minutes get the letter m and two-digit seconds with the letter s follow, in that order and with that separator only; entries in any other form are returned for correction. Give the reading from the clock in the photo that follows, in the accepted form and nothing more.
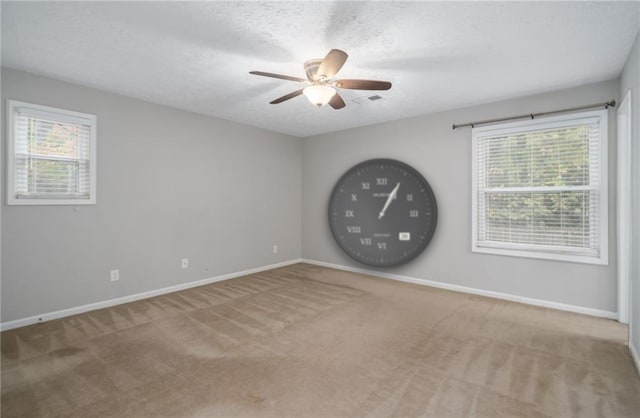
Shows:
1h05
